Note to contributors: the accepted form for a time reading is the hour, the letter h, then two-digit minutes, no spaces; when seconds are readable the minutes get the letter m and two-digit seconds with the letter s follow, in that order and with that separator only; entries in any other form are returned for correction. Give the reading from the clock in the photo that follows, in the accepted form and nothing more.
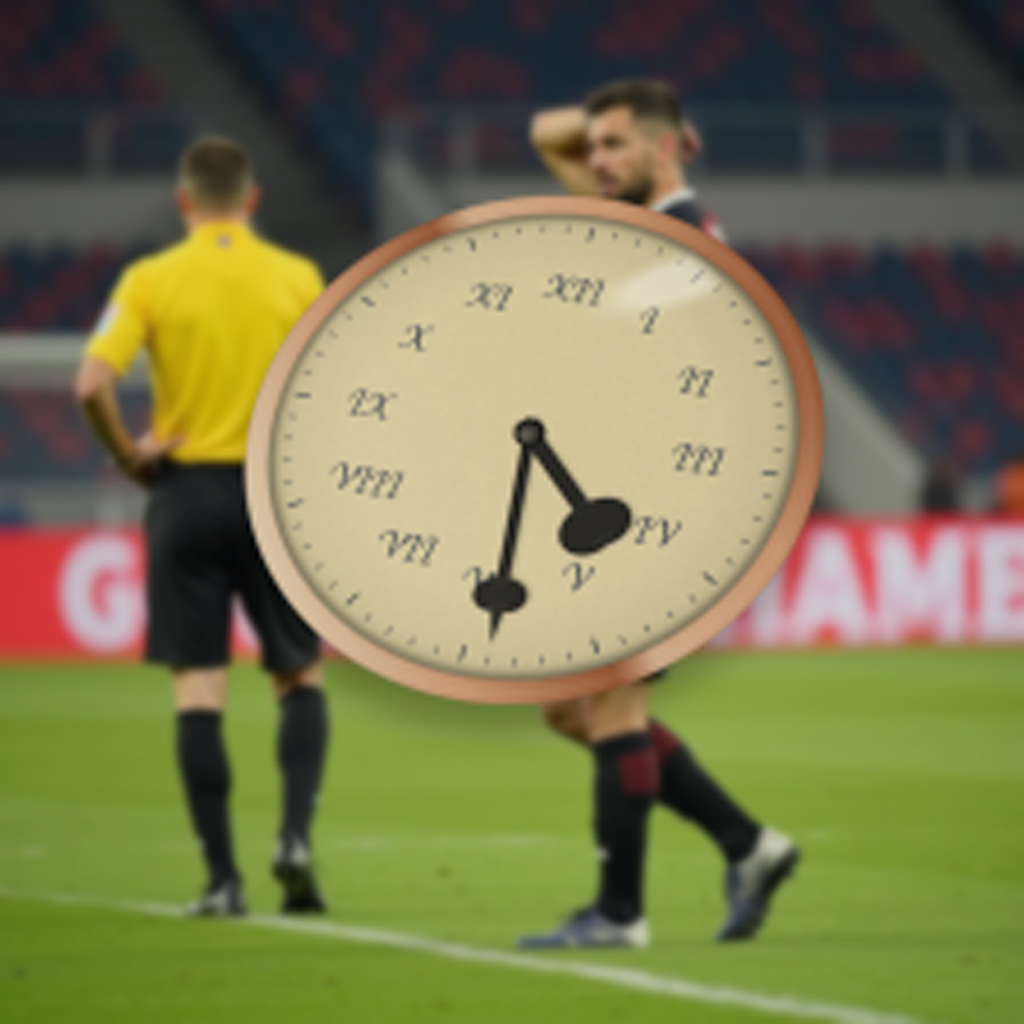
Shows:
4h29
